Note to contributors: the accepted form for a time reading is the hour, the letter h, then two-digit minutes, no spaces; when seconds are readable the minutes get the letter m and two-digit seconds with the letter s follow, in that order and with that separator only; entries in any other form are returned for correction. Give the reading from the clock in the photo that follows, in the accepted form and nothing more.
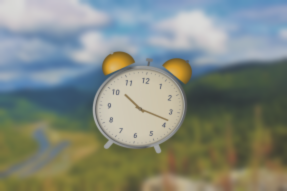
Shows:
10h18
